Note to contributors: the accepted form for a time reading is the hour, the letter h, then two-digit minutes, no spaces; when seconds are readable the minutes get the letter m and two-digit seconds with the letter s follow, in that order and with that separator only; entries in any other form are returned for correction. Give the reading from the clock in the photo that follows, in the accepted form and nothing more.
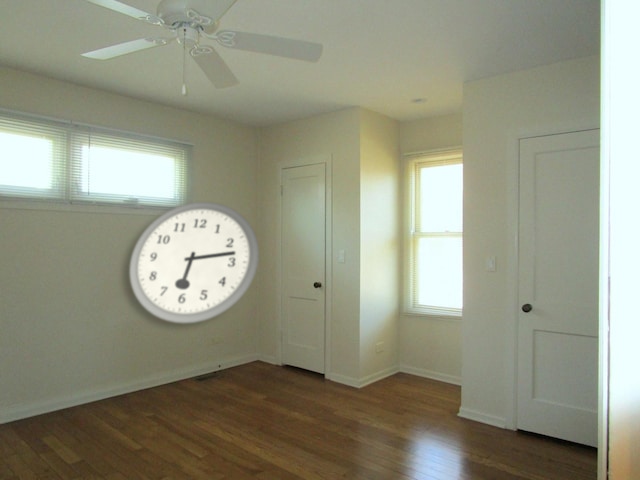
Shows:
6h13
